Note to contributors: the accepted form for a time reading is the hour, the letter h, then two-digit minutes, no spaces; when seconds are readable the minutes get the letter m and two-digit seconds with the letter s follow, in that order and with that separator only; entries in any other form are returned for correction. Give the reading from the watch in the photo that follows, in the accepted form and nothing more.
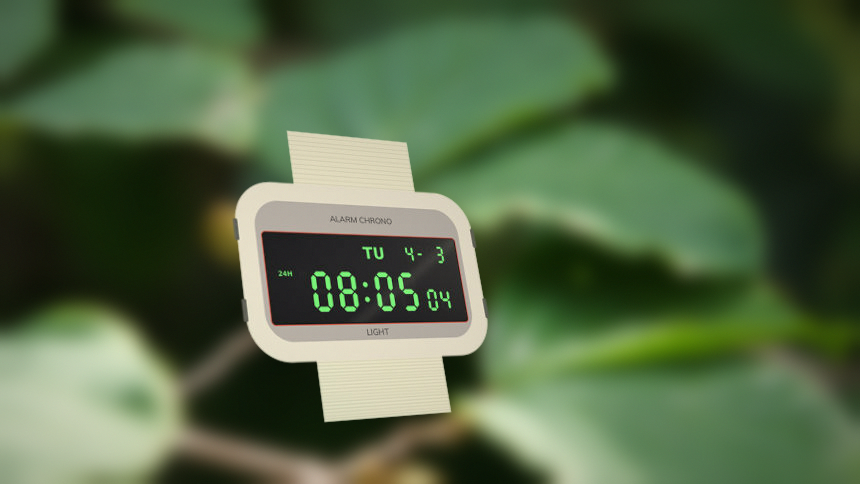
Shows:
8h05m04s
